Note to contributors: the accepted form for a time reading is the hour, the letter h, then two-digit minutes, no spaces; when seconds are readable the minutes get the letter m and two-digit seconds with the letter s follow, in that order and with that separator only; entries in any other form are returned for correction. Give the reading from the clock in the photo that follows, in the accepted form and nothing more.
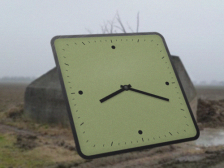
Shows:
8h19
